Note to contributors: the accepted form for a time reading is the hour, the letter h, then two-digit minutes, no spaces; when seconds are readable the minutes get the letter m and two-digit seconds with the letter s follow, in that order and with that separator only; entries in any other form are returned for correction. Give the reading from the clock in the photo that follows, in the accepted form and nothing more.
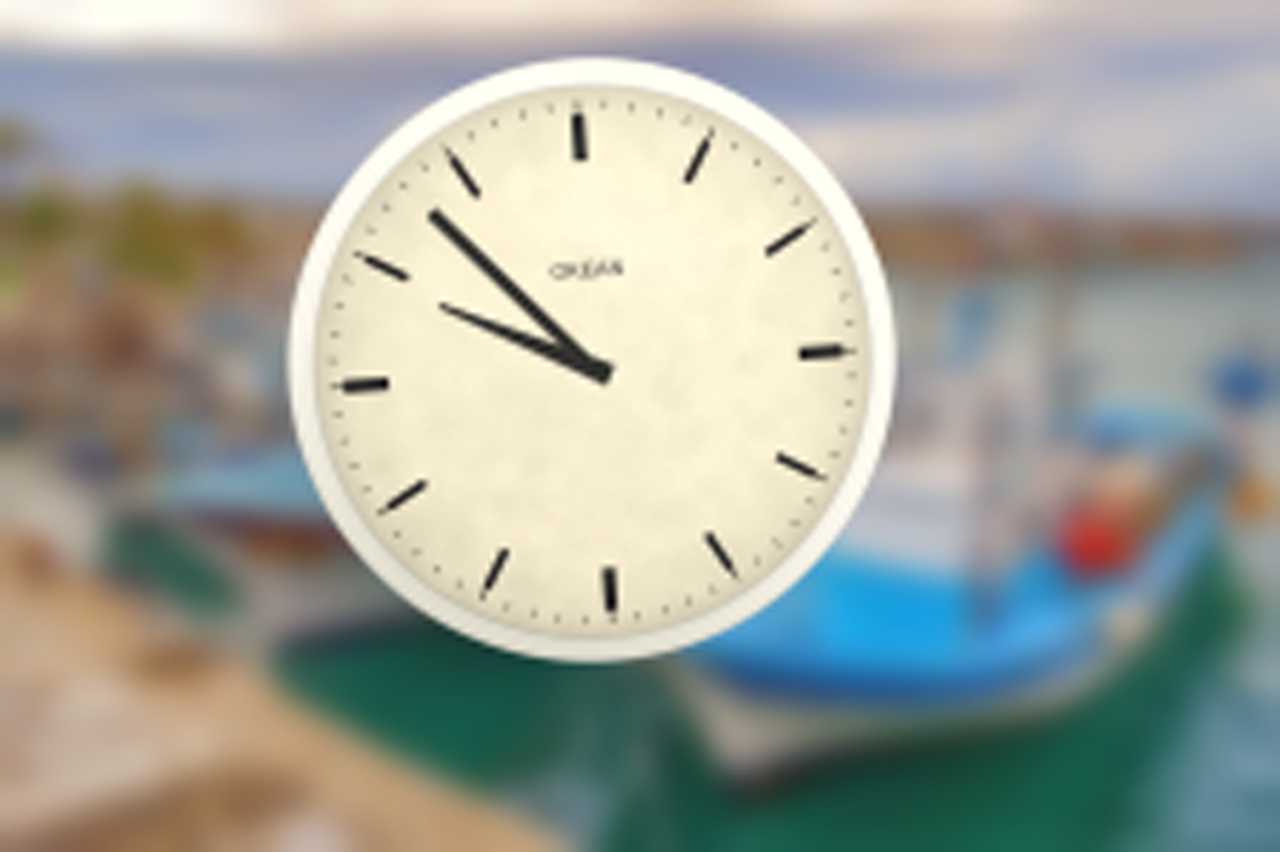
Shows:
9h53
